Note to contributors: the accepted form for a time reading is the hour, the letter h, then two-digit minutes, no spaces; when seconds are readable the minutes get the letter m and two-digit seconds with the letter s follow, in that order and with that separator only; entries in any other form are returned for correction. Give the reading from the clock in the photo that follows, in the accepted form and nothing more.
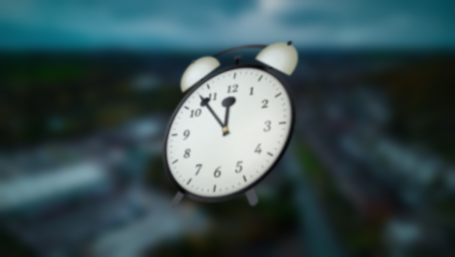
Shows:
11h53
